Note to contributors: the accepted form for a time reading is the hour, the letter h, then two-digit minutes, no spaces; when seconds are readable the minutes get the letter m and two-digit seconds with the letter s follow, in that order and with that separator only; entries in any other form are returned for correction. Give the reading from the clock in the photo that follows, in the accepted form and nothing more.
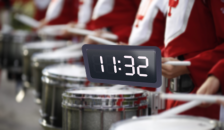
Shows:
11h32
